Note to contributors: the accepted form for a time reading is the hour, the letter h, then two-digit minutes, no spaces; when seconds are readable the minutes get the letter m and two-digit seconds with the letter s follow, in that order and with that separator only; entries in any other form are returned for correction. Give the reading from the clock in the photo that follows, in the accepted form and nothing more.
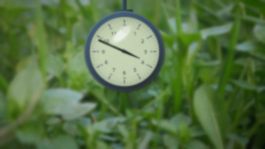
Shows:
3h49
